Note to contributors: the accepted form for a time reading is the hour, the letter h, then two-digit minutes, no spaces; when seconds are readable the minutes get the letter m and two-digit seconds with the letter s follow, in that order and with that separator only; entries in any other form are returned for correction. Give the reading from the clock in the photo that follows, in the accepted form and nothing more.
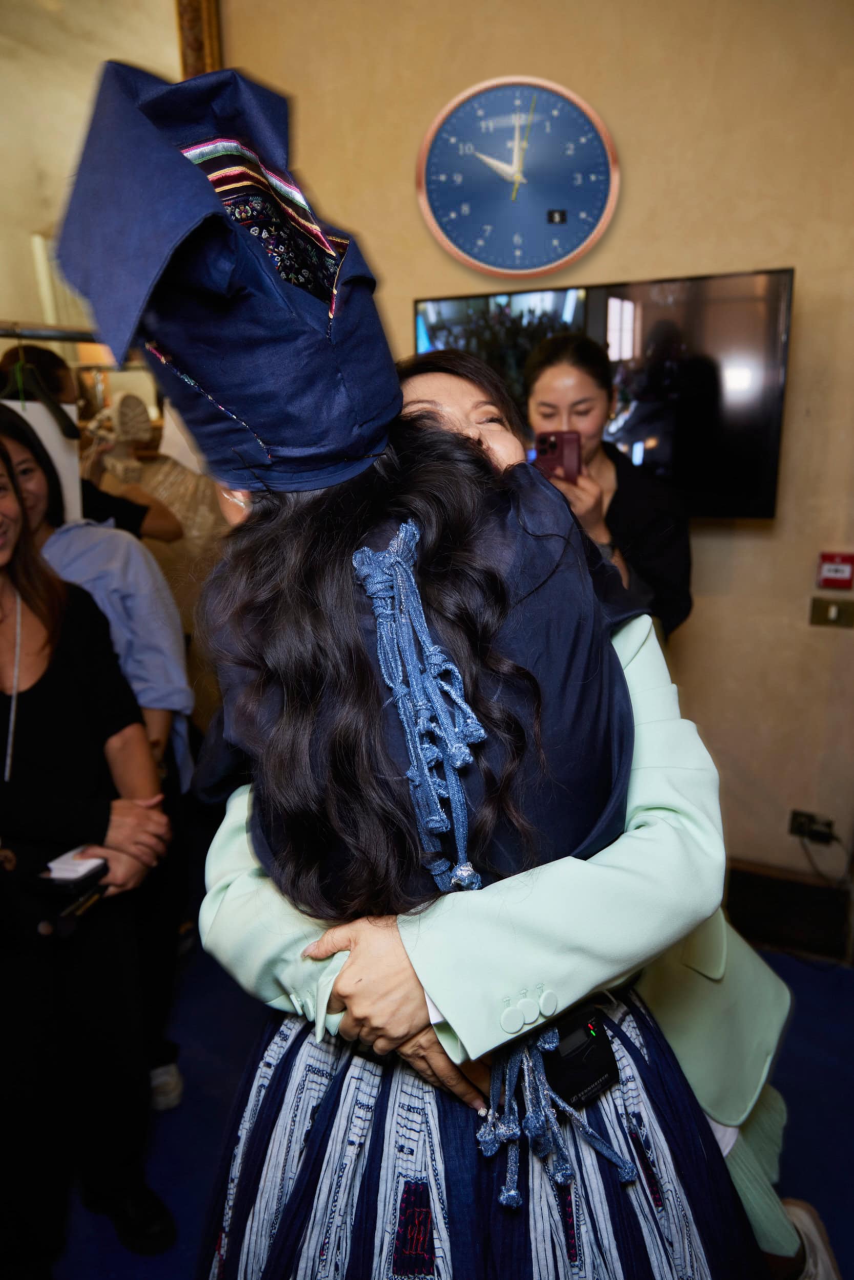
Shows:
10h00m02s
